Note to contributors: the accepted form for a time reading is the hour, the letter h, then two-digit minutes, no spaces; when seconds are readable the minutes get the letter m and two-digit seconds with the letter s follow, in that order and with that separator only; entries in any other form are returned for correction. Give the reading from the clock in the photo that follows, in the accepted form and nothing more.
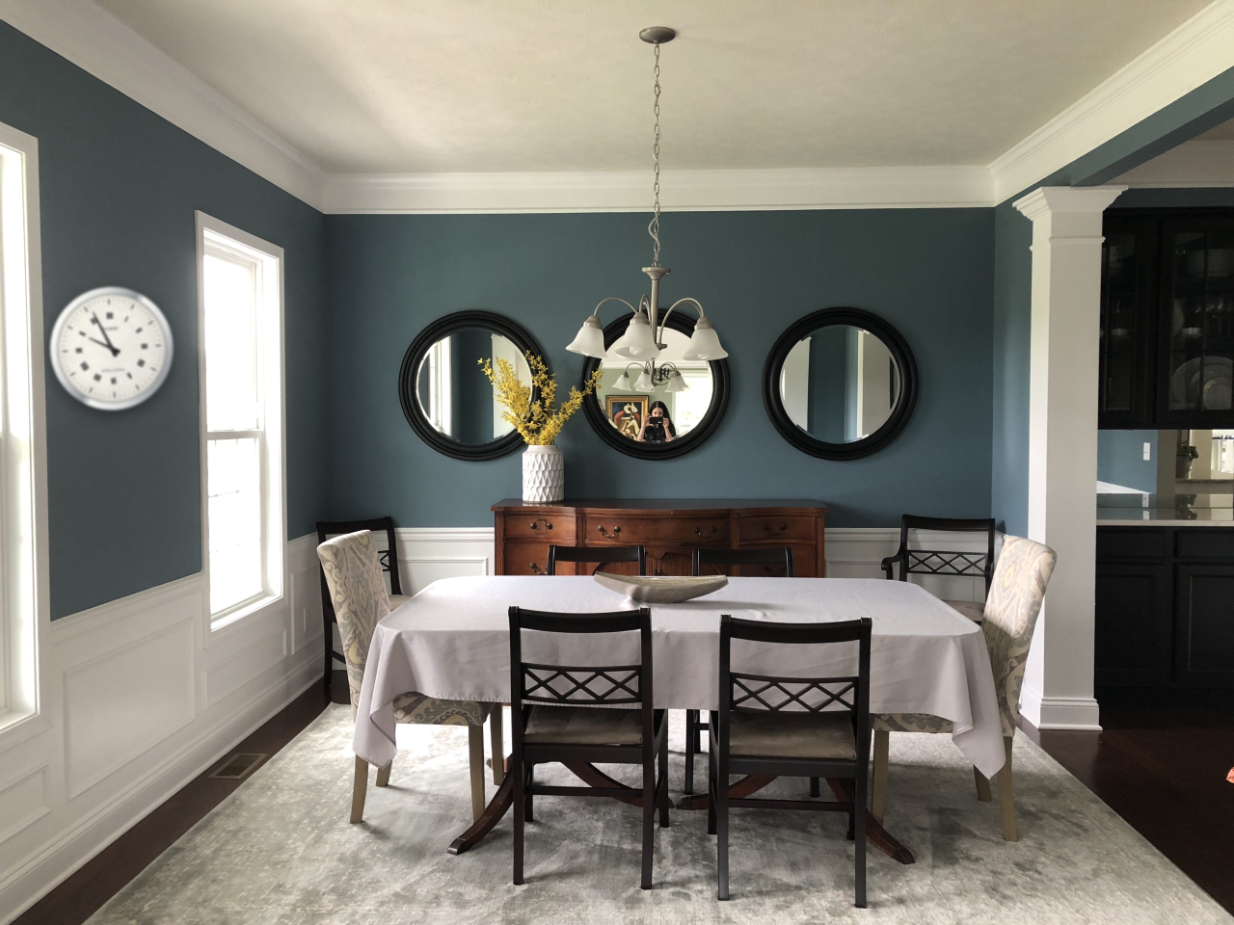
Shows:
9h56
